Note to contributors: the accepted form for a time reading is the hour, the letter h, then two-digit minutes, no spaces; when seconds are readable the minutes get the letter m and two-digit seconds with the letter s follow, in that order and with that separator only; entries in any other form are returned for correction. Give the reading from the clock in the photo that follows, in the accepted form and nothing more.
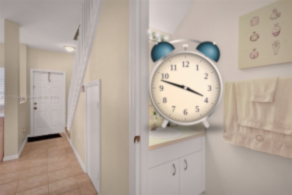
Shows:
3h48
